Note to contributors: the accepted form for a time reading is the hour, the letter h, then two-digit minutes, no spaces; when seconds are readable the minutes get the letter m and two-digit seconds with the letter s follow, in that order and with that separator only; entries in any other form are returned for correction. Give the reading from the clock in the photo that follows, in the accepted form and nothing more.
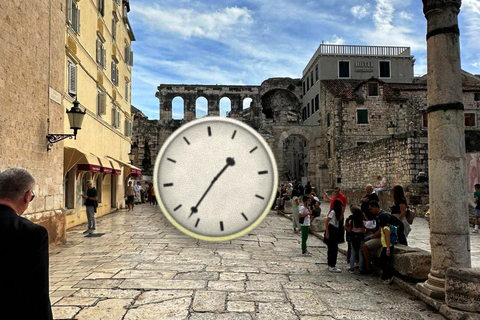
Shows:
1h37
